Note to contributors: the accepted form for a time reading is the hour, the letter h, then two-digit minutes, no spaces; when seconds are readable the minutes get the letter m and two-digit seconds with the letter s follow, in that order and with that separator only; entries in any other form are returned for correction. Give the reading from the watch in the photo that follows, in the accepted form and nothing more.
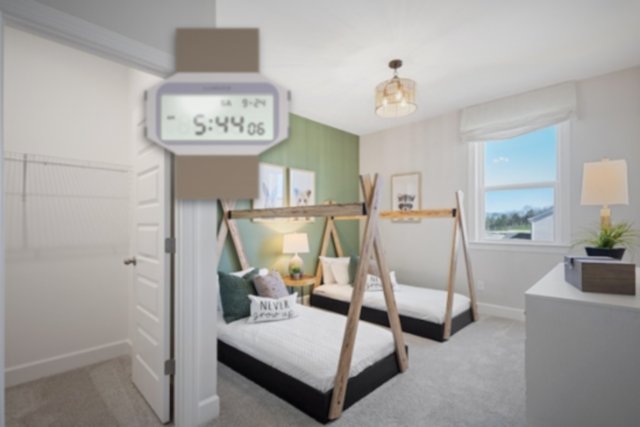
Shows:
5h44m06s
